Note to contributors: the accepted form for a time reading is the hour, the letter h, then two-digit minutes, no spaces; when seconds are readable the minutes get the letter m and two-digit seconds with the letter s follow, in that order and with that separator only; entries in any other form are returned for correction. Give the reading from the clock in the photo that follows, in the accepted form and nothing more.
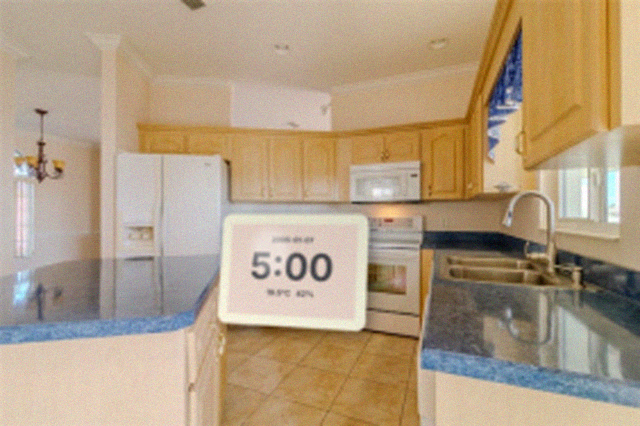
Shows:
5h00
